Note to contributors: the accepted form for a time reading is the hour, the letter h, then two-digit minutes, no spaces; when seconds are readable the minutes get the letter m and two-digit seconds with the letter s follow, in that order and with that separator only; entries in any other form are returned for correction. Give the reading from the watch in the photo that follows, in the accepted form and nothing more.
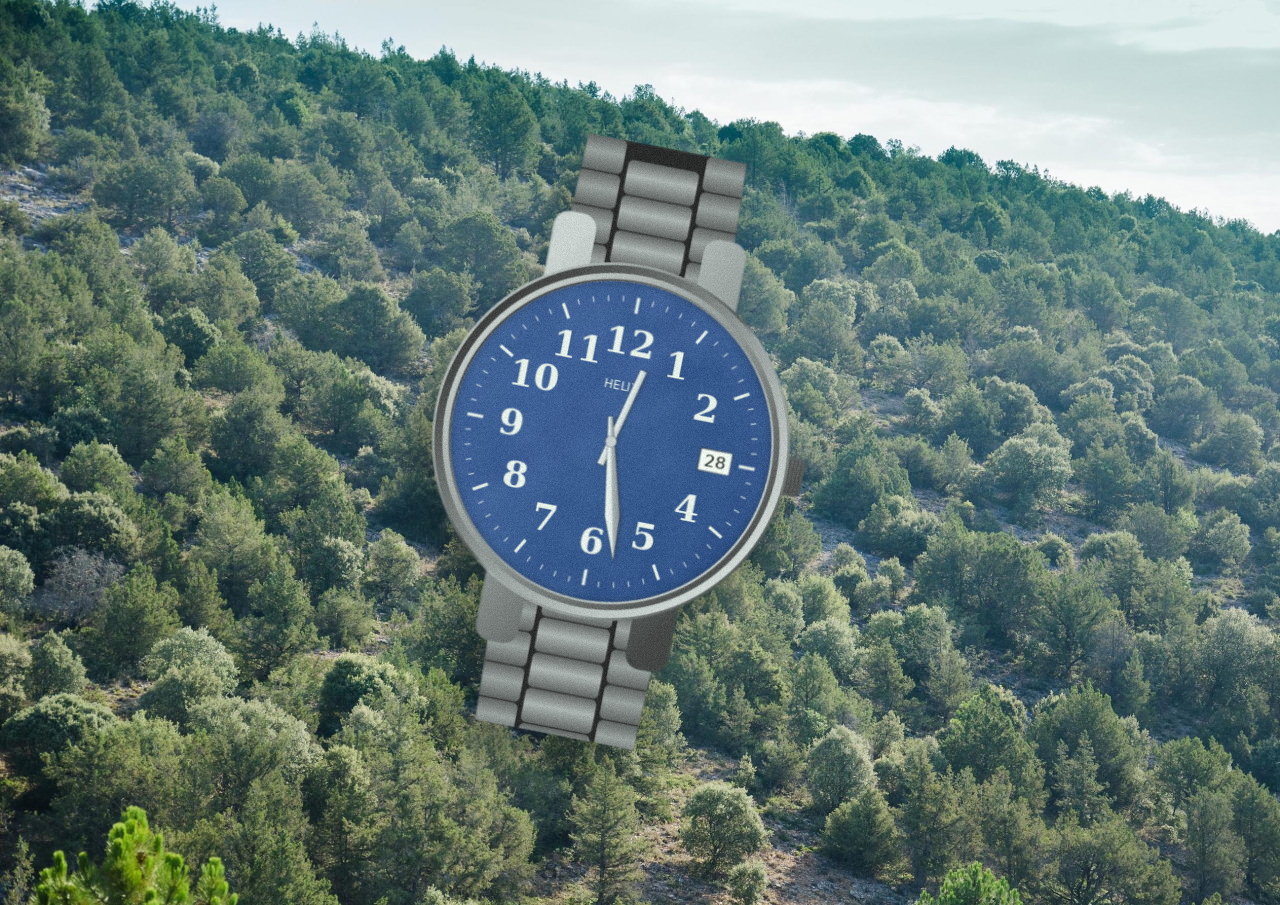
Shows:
12h28
